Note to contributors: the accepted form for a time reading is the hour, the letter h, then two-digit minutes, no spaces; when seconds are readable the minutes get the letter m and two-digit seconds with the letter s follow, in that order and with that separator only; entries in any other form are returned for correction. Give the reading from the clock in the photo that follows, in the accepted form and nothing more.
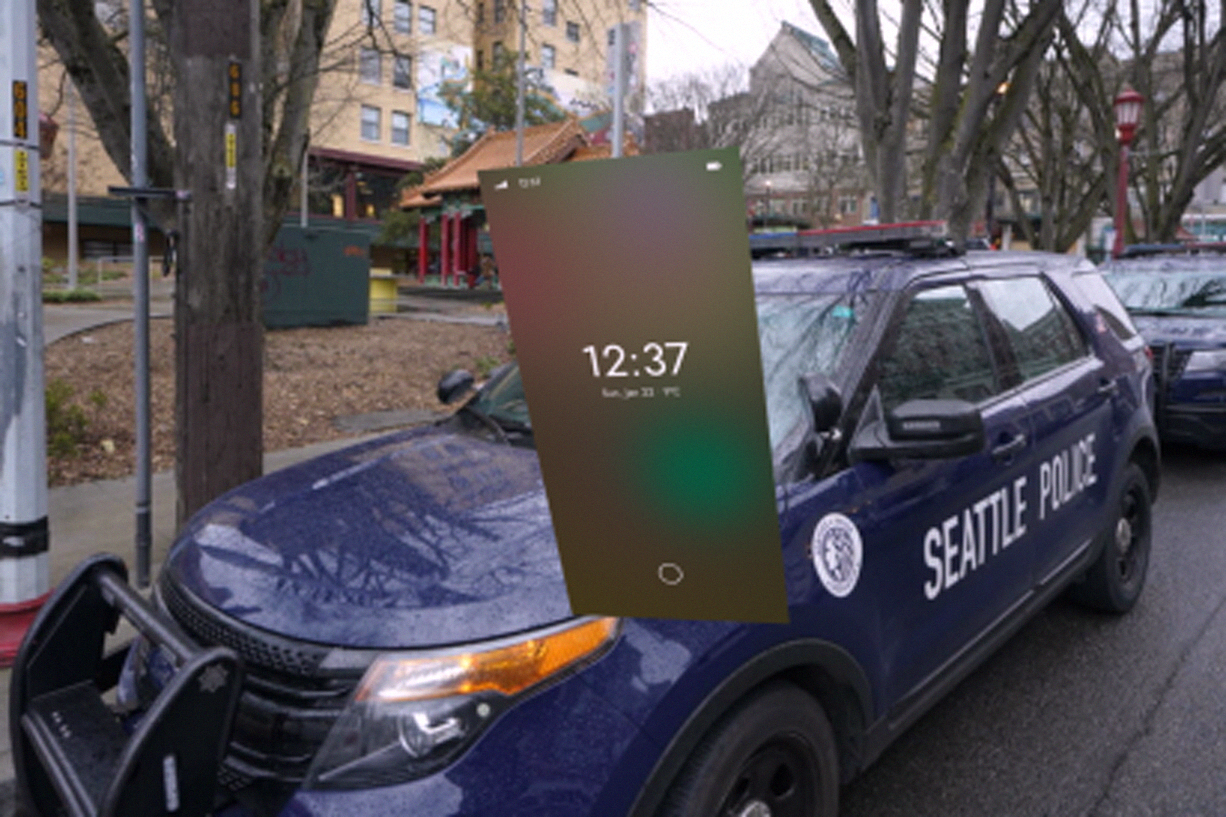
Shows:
12h37
